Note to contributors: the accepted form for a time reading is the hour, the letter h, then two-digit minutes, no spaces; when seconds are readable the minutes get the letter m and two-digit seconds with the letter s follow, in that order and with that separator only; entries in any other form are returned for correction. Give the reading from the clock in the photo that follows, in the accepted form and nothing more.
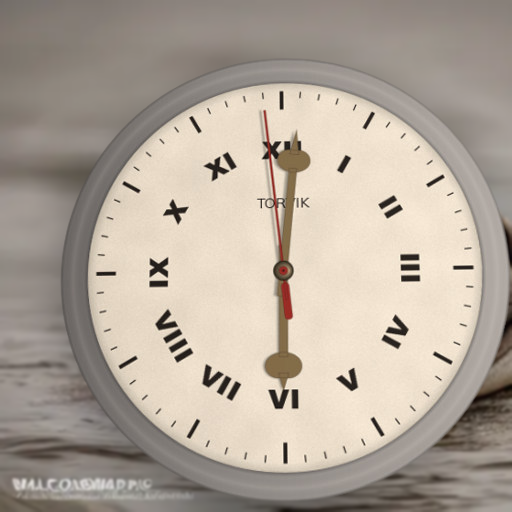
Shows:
6h00m59s
